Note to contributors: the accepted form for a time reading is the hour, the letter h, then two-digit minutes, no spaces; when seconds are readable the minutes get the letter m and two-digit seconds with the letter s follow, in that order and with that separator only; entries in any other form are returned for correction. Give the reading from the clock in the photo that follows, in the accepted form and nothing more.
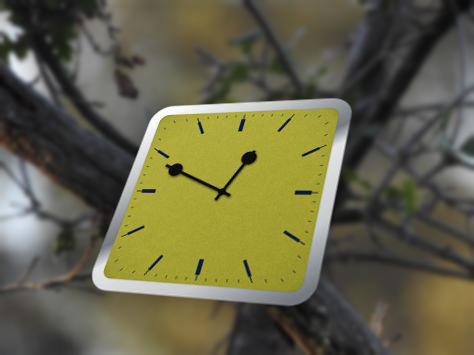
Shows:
12h49
